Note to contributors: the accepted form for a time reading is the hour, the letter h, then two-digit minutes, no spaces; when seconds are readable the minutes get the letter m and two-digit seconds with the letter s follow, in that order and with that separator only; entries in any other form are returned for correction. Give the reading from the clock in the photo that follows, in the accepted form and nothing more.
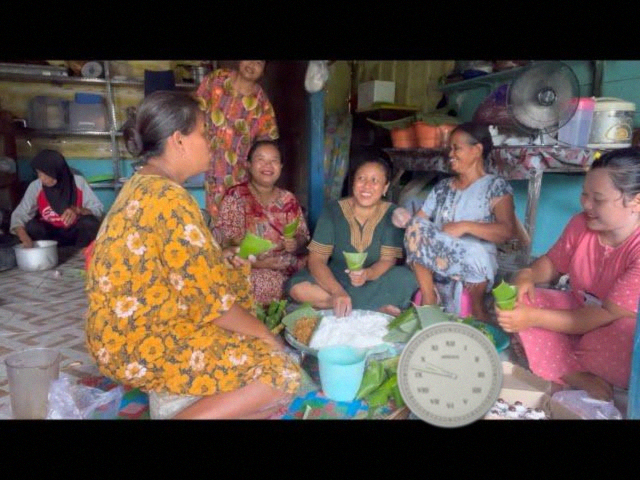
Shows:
9h47
